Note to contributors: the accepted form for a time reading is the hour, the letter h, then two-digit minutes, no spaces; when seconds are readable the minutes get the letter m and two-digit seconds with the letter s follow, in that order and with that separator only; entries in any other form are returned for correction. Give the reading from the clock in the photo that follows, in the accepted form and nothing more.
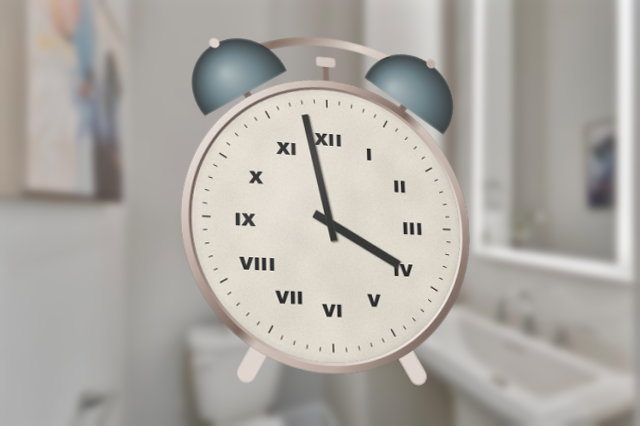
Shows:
3h58
